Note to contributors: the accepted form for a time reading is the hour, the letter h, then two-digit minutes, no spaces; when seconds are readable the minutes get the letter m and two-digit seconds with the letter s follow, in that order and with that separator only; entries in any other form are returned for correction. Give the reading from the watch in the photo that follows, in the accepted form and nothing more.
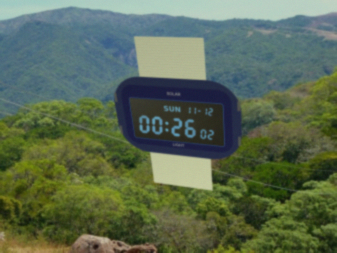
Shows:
0h26m02s
